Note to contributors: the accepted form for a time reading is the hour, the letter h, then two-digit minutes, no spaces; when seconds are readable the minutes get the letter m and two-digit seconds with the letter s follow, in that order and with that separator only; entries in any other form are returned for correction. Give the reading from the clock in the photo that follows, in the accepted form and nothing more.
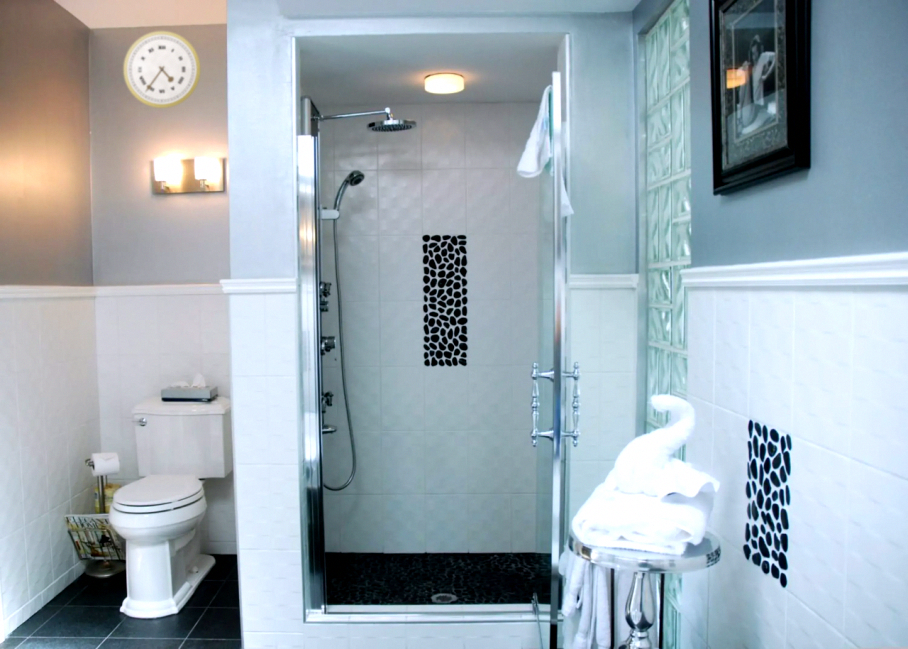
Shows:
4h36
